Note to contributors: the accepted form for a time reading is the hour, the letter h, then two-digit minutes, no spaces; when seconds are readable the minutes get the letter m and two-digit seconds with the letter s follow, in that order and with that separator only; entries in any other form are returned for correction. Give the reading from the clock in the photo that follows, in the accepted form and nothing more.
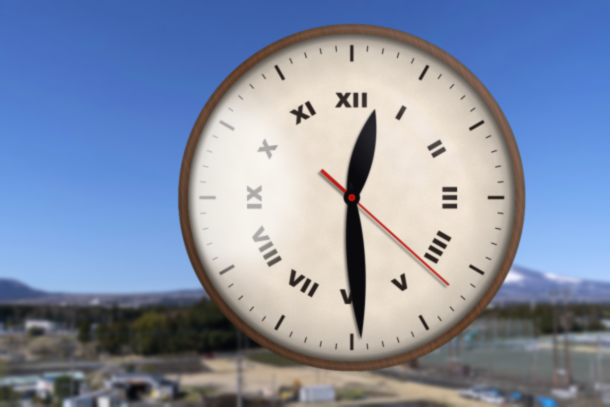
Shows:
12h29m22s
